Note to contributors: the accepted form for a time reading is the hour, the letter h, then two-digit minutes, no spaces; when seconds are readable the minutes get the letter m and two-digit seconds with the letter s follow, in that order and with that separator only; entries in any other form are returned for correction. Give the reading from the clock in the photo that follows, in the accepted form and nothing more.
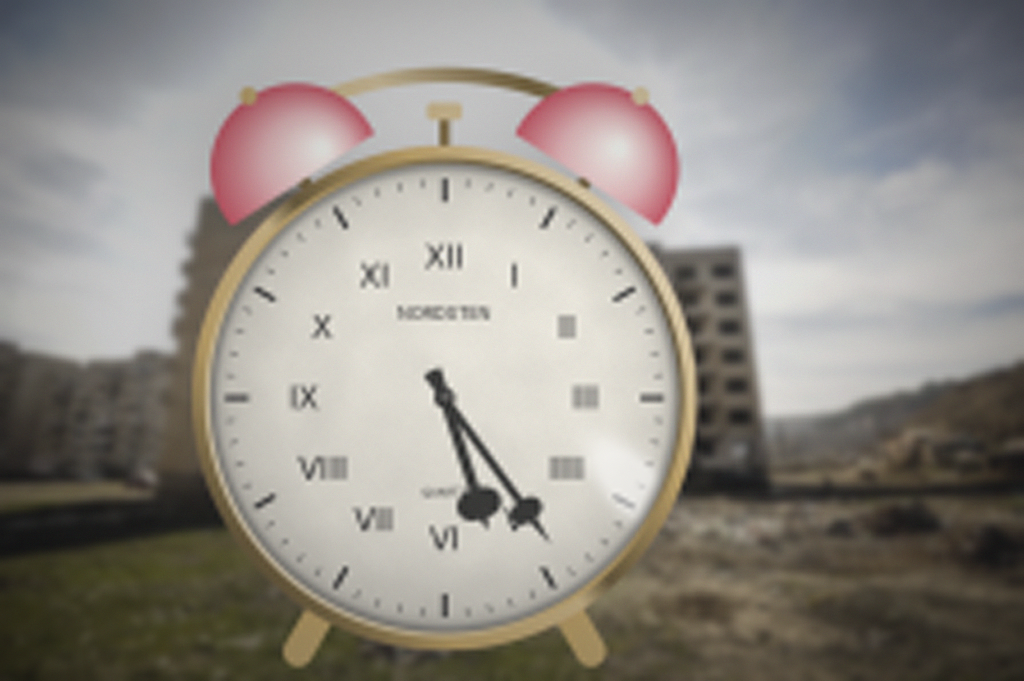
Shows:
5h24
